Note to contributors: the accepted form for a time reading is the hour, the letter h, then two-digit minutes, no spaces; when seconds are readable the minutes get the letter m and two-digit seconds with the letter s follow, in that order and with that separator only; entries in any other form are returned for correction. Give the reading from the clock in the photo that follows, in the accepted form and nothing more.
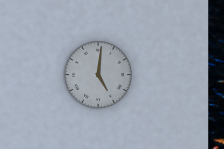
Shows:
5h01
